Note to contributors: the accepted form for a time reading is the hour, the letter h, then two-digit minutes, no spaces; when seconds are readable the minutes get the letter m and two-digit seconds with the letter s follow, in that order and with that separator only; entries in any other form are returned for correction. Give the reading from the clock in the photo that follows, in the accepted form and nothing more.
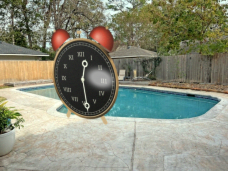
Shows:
12h29
